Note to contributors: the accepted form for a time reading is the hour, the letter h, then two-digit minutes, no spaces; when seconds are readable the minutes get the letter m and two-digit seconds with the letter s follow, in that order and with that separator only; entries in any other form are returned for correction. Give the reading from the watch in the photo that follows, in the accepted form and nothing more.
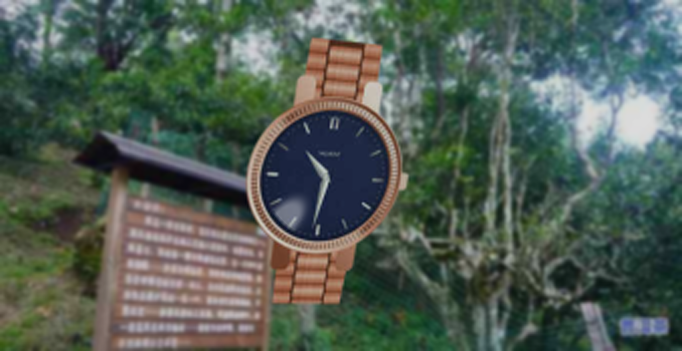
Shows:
10h31
